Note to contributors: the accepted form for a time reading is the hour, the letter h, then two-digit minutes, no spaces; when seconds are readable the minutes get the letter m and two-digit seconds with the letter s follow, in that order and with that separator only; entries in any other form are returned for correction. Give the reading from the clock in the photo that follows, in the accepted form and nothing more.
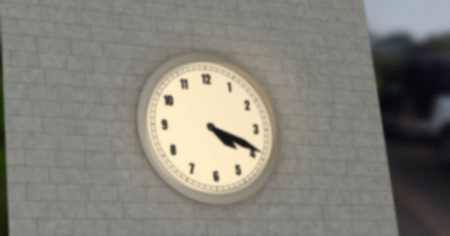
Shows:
4h19
